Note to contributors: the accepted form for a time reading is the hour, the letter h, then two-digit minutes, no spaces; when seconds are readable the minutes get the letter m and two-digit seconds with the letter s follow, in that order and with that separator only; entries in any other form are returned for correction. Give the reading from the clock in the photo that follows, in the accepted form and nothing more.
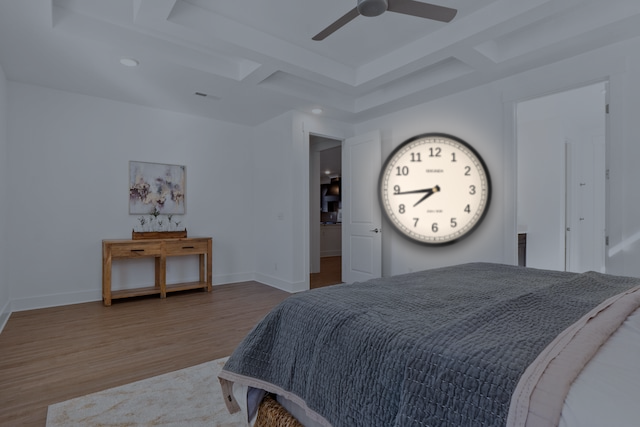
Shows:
7h44
